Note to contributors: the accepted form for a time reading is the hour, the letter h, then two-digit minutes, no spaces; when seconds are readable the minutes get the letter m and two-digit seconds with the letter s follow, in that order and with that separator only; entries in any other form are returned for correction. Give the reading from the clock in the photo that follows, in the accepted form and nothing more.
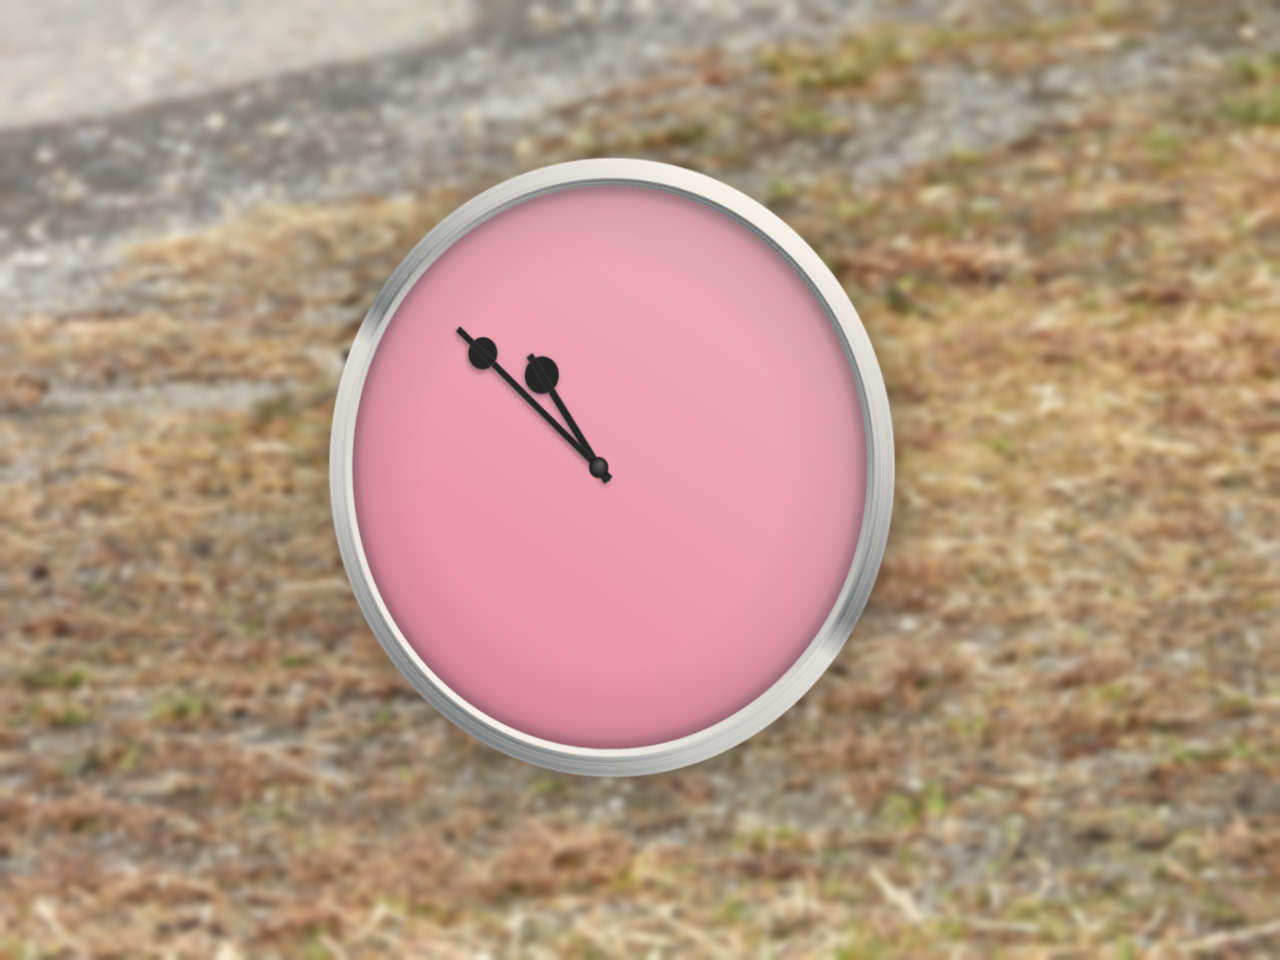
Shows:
10h52
